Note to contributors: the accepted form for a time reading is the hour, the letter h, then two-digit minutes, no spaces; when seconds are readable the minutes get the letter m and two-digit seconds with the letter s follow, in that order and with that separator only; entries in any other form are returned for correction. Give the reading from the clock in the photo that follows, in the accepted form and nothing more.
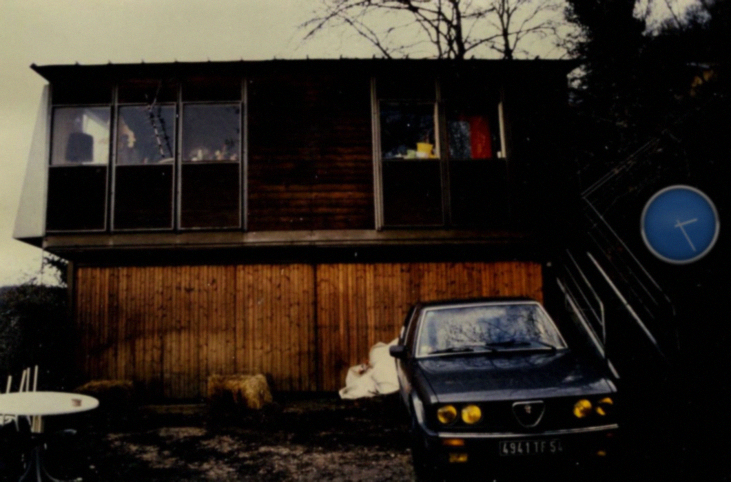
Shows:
2h25
